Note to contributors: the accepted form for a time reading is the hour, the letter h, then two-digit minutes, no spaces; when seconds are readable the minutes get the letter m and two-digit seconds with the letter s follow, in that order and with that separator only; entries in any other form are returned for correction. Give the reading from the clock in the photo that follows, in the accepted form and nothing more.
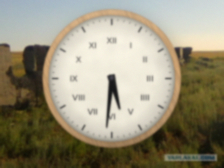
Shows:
5h31
